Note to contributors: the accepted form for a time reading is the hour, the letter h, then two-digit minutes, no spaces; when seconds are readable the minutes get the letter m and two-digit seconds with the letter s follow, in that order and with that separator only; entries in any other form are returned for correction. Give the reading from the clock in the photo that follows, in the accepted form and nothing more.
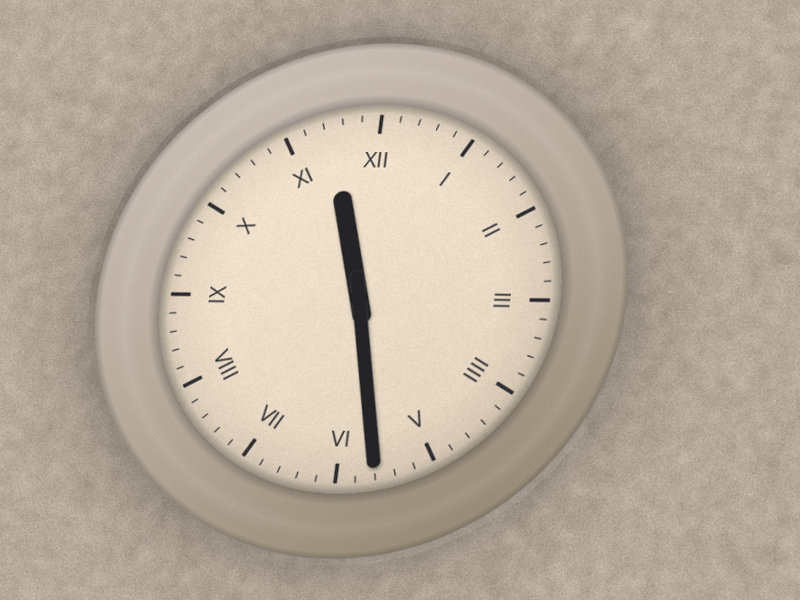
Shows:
11h28
